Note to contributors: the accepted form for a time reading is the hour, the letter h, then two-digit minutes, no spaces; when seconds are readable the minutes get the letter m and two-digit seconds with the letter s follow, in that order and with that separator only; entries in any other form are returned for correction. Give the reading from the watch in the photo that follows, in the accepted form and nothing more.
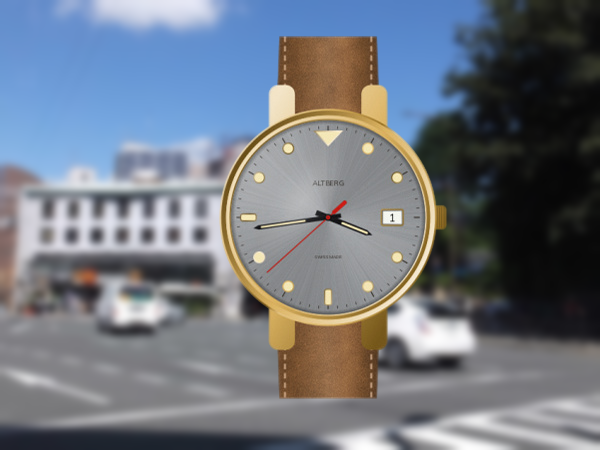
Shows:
3h43m38s
